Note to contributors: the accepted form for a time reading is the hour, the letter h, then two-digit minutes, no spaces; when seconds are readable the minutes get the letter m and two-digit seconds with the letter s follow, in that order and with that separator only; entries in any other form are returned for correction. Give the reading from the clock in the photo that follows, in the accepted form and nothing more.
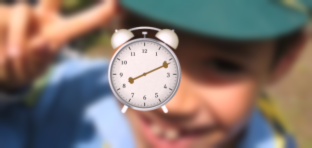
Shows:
8h11
